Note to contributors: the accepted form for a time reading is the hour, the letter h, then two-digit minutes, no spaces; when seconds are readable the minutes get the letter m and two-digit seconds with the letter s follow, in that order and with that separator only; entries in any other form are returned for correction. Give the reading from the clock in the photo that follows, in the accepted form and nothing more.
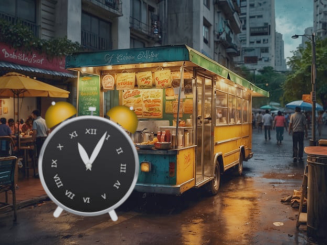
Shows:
11h04
